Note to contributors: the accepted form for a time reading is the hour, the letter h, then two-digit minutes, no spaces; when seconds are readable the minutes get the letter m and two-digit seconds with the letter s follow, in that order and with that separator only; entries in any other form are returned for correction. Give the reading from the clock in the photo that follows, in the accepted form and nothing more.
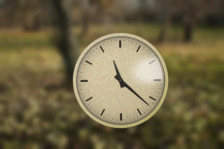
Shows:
11h22
